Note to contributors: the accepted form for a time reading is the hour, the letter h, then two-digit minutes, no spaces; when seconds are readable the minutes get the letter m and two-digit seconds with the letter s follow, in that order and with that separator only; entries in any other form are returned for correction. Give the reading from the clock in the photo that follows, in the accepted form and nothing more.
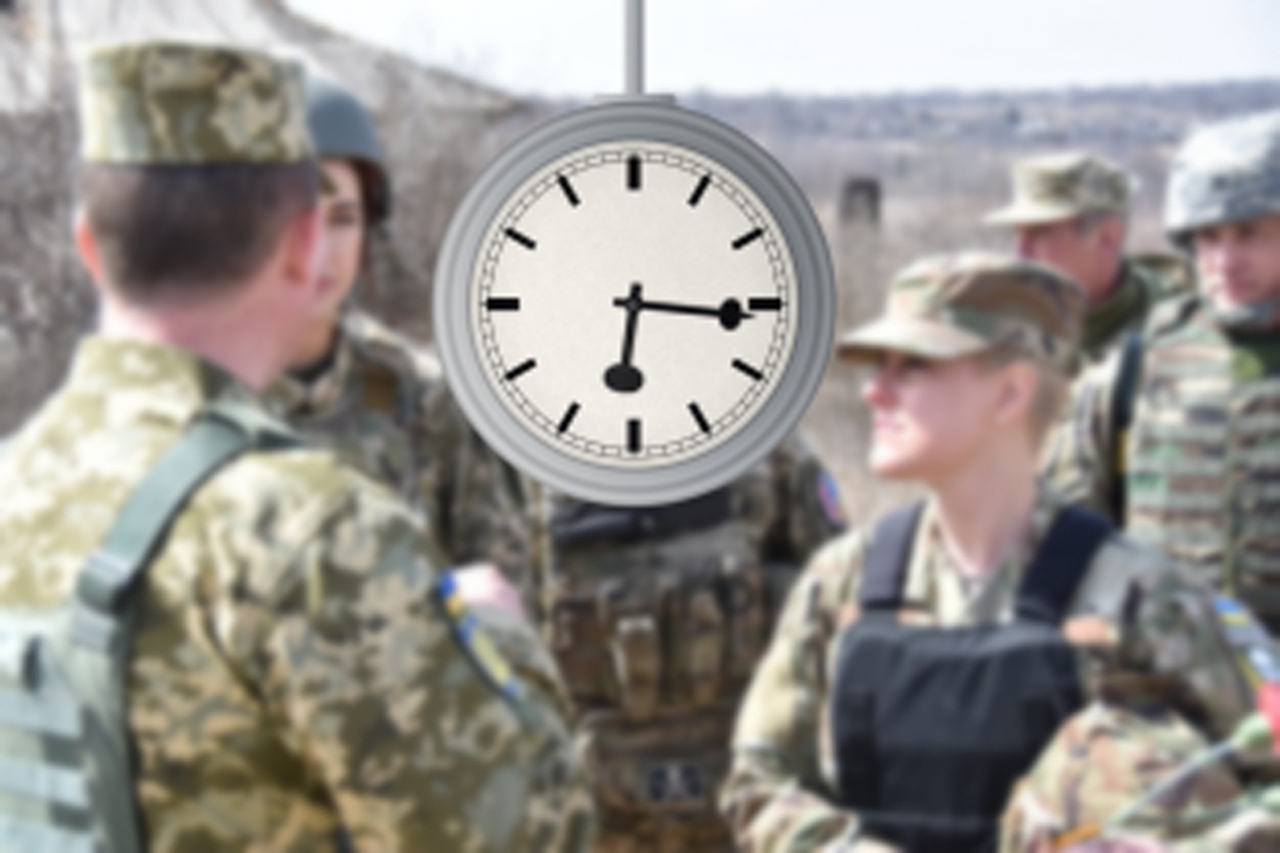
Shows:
6h16
